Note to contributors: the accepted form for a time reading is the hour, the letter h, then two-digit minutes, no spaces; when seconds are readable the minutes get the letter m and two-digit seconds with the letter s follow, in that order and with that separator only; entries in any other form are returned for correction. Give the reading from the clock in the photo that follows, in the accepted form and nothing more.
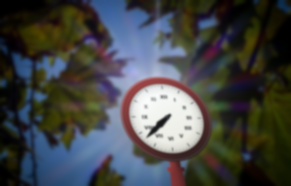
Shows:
7h38
